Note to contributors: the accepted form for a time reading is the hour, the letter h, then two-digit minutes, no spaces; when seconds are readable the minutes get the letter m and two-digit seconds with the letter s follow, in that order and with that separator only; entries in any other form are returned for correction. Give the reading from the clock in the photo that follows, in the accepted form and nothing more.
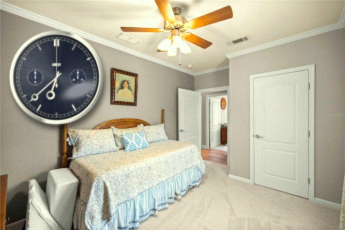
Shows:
6h38
